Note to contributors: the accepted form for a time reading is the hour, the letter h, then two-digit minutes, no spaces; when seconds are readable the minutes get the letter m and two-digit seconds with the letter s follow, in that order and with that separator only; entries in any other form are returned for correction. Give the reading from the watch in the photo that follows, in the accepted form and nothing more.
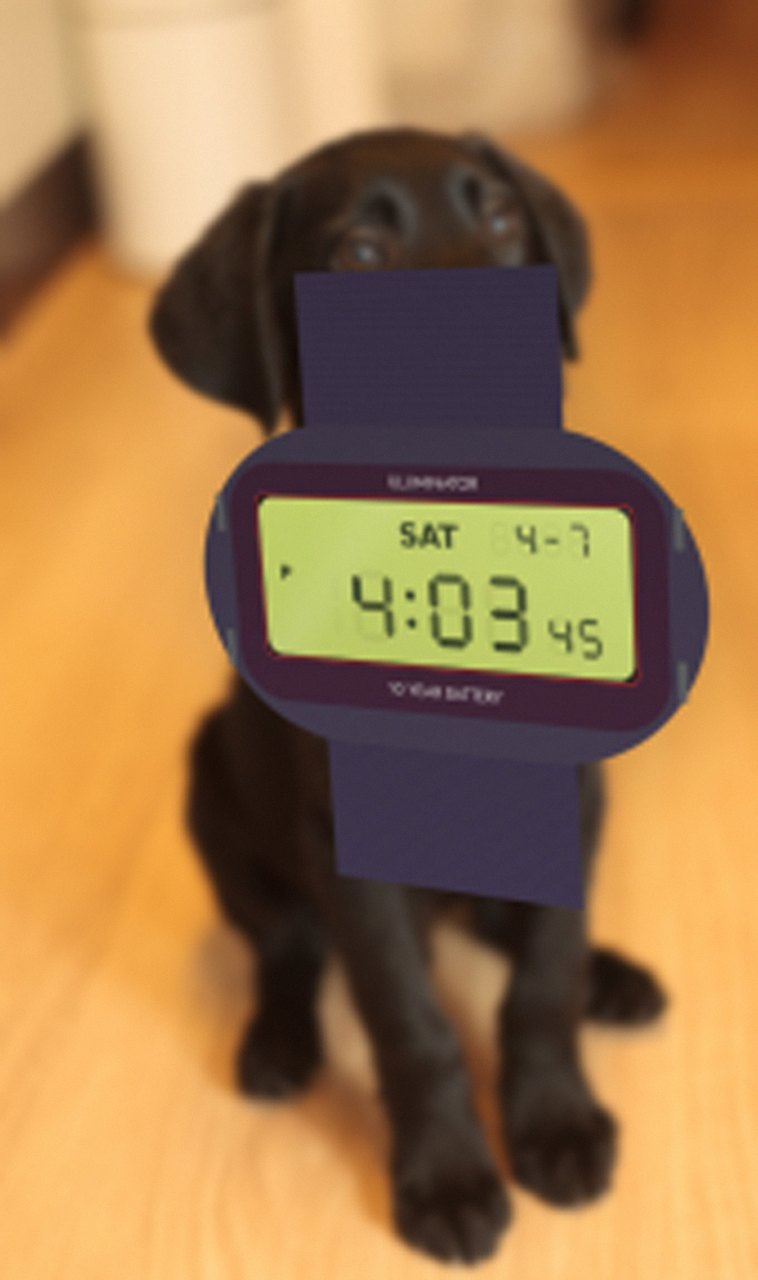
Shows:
4h03m45s
